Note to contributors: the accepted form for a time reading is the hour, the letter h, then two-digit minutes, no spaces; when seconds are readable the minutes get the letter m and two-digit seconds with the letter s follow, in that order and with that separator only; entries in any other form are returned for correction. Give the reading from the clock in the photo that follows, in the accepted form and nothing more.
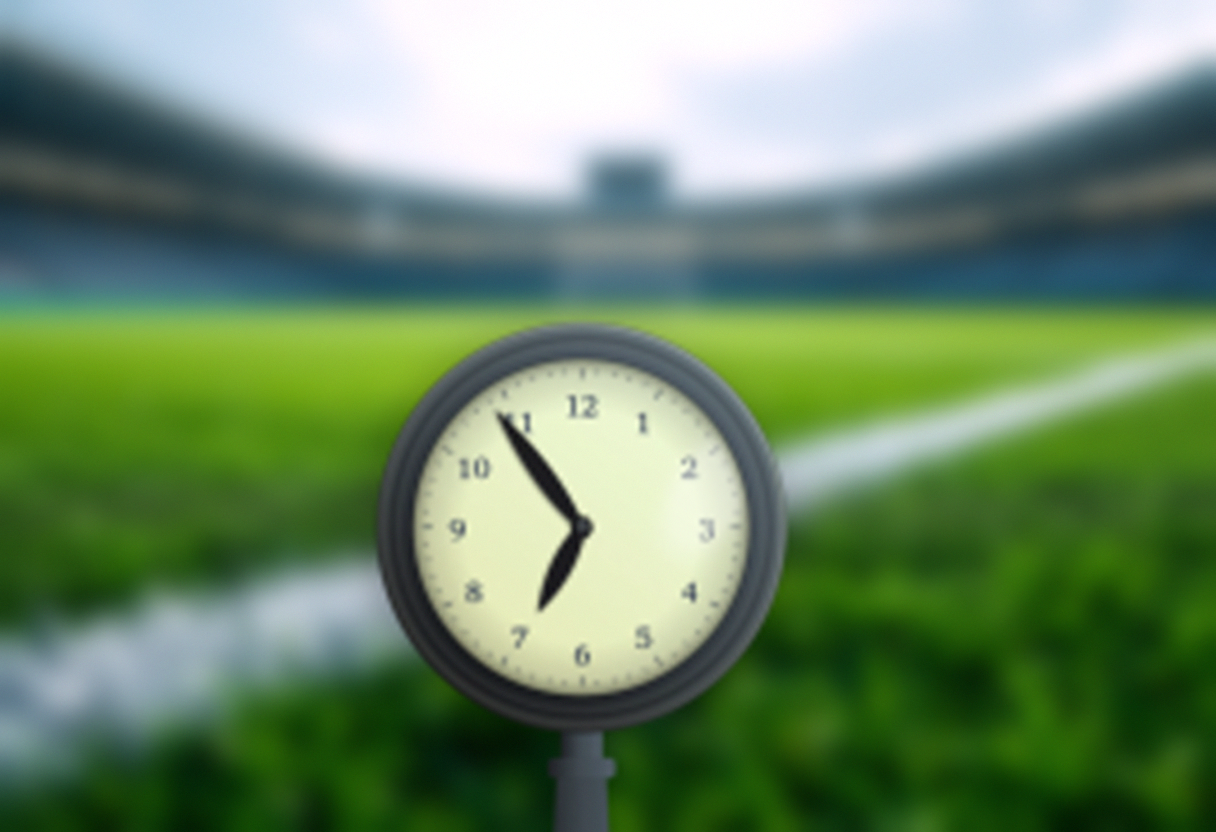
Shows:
6h54
